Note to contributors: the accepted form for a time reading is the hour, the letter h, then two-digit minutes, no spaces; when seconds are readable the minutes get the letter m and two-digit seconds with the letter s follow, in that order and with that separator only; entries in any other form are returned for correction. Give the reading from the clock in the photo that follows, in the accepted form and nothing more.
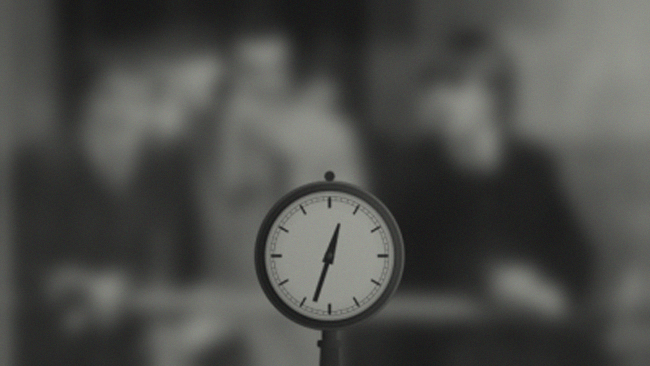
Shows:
12h33
